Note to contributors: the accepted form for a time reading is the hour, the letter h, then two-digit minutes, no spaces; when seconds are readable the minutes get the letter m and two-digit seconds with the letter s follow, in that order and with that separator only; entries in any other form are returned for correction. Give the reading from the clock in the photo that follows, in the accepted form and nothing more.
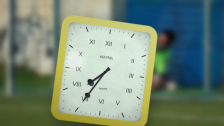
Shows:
7h35
